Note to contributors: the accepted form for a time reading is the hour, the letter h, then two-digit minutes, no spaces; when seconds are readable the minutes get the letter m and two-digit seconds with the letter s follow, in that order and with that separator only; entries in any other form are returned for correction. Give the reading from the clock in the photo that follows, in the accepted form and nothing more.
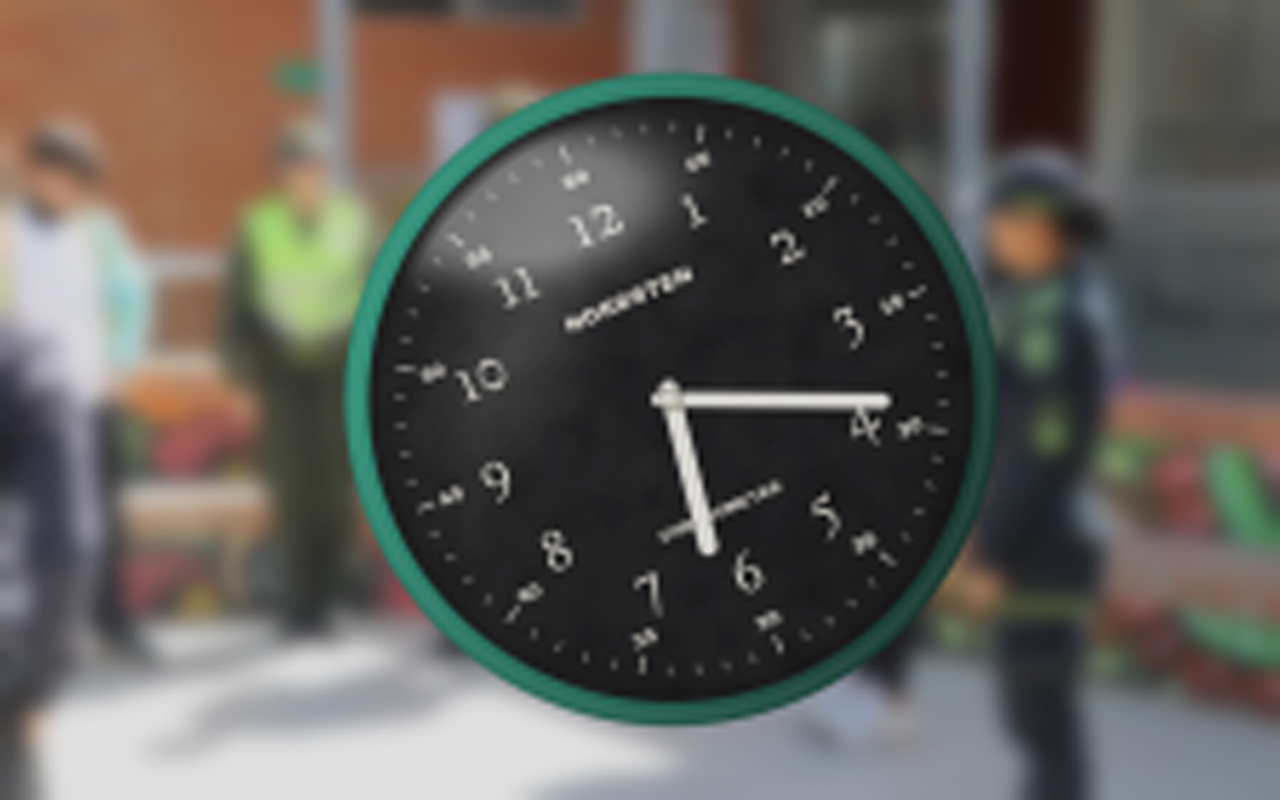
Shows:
6h19
